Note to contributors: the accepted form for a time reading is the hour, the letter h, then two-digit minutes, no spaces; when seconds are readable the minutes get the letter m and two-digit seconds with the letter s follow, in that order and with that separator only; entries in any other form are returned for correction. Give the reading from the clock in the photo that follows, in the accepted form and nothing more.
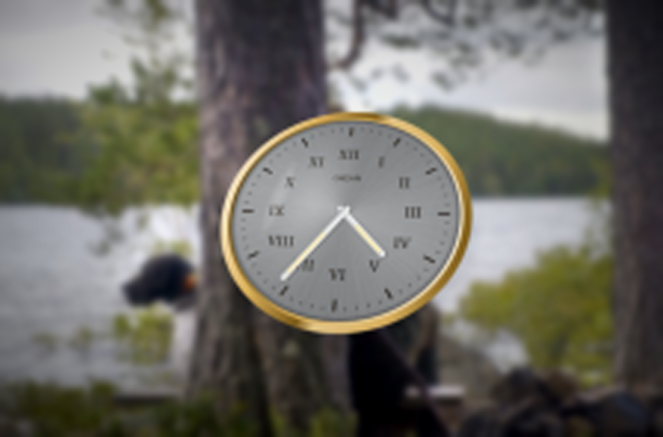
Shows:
4h36
